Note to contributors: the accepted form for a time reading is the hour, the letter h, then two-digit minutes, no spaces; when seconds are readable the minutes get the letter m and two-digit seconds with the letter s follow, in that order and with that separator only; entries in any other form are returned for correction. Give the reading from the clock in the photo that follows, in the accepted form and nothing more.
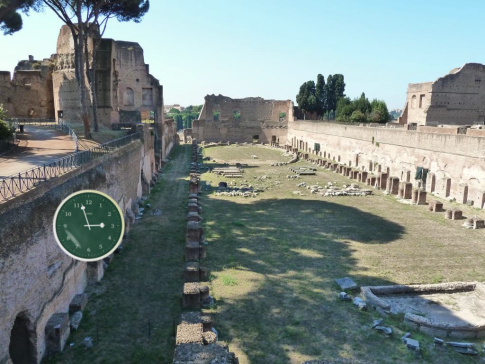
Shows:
2h57
